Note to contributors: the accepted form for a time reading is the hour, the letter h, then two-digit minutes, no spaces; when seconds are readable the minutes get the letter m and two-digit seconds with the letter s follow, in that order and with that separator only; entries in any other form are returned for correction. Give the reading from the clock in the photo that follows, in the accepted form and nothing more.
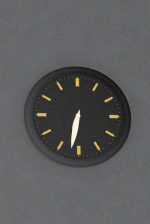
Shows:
6h32
